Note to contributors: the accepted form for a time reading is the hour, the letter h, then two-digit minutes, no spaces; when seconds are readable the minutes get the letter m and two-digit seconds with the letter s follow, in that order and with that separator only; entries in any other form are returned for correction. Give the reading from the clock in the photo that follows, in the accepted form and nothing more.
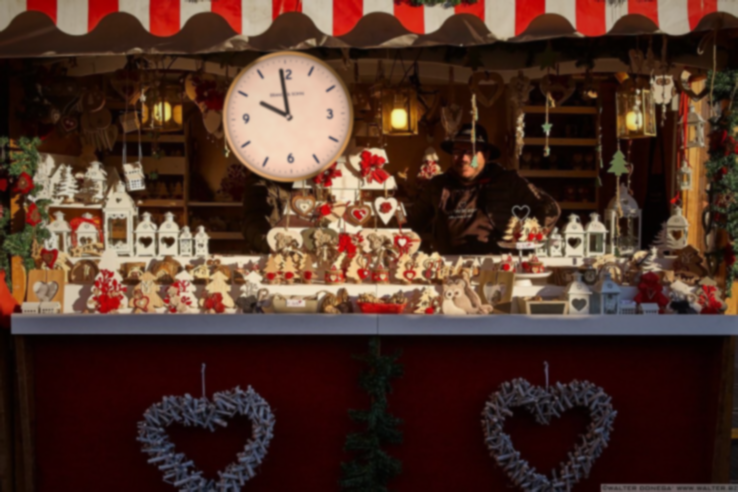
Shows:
9h59
